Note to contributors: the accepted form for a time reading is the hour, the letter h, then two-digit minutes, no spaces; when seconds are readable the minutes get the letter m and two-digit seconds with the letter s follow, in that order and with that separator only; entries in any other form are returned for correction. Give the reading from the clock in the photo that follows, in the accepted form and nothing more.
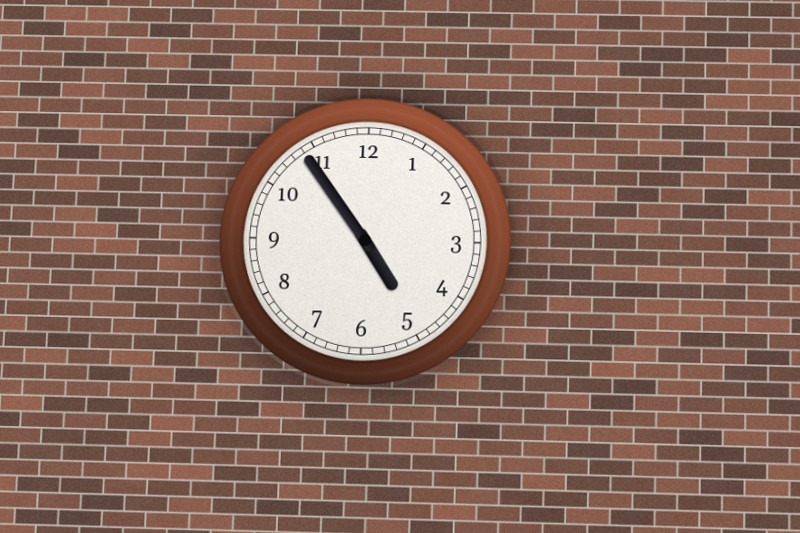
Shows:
4h54
